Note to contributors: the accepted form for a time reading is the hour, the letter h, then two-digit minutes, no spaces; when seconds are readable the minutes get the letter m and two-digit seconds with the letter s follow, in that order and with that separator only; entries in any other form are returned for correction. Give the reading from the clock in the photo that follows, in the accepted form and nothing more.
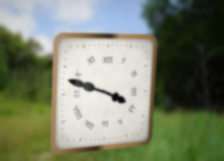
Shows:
3h48
